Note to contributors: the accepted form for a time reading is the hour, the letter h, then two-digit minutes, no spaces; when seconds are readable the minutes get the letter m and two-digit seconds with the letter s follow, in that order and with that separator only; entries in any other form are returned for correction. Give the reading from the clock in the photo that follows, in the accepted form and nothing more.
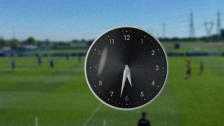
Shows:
5h32
